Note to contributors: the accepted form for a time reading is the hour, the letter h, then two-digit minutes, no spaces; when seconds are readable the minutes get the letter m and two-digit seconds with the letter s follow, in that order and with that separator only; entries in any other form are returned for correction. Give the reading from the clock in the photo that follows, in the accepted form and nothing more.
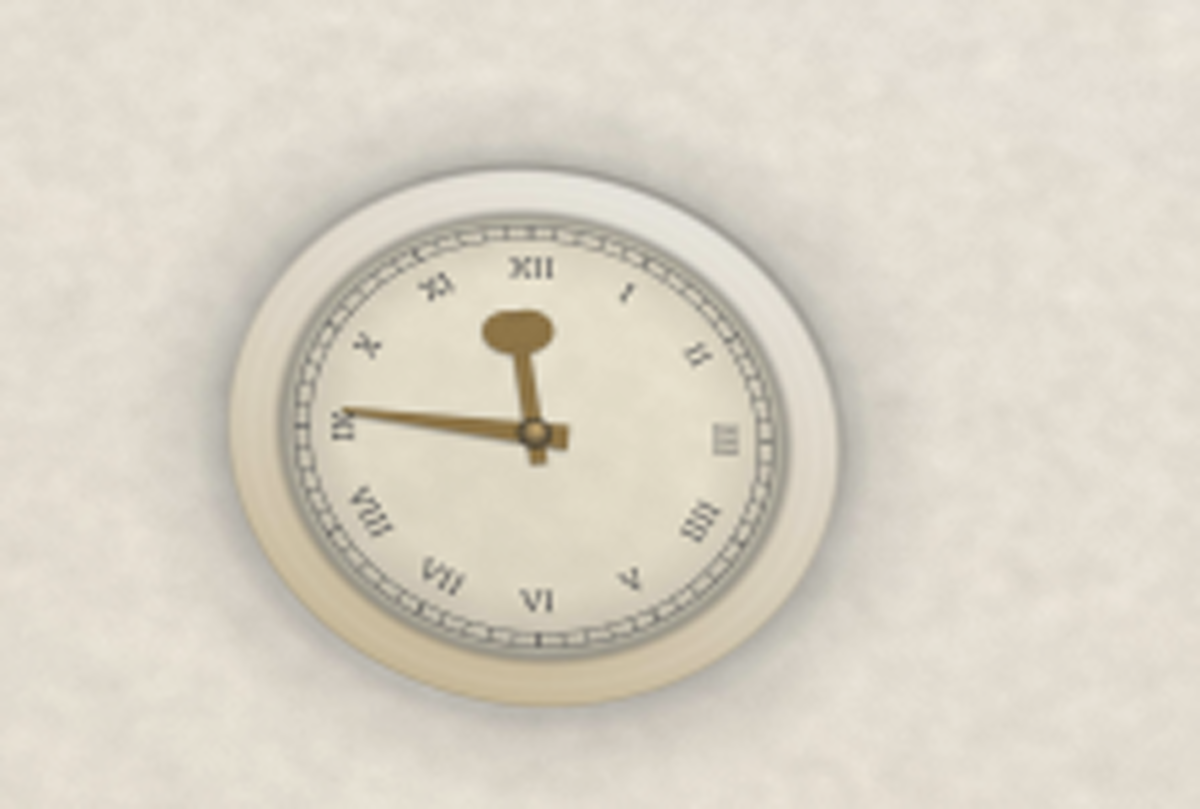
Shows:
11h46
